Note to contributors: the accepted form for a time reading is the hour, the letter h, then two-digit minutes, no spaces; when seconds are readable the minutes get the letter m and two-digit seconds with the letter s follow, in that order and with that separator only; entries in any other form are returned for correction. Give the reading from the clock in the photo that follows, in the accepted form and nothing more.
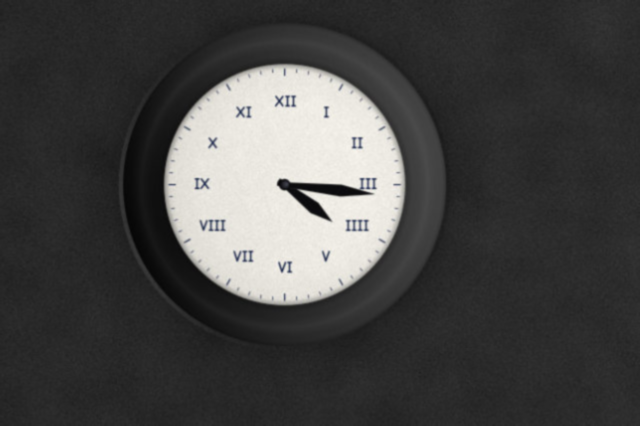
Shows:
4h16
